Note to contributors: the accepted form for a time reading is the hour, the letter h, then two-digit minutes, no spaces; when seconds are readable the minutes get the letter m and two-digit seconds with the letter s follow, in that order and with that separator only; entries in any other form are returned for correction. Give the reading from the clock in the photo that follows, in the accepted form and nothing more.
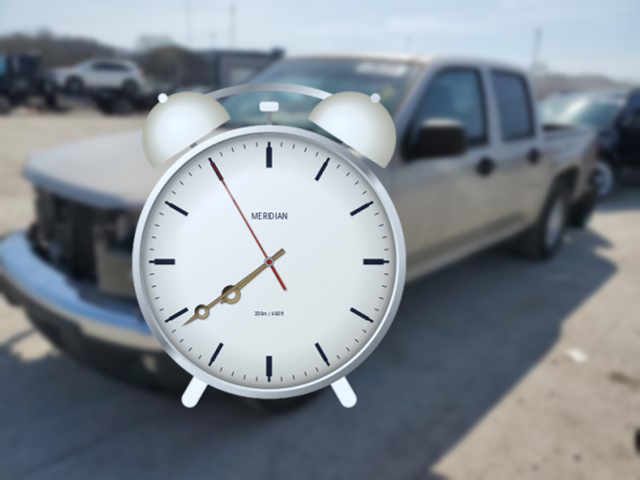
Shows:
7h38m55s
